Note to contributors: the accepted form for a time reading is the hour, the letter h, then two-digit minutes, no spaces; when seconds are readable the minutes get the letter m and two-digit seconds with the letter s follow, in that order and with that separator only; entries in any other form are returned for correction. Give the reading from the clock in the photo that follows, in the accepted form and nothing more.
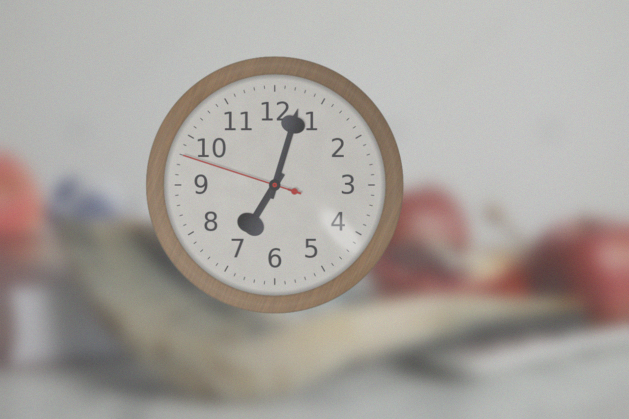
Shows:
7h02m48s
